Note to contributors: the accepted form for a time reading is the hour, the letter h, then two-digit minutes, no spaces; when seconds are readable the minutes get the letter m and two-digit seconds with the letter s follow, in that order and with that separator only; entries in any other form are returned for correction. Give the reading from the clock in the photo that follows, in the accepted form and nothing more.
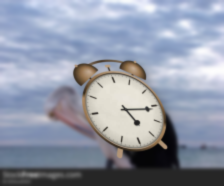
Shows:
5h16
